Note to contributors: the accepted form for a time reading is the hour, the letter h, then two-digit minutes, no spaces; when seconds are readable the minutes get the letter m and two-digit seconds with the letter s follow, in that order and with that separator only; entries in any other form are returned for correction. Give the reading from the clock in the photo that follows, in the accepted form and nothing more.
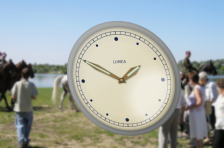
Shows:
1h50
